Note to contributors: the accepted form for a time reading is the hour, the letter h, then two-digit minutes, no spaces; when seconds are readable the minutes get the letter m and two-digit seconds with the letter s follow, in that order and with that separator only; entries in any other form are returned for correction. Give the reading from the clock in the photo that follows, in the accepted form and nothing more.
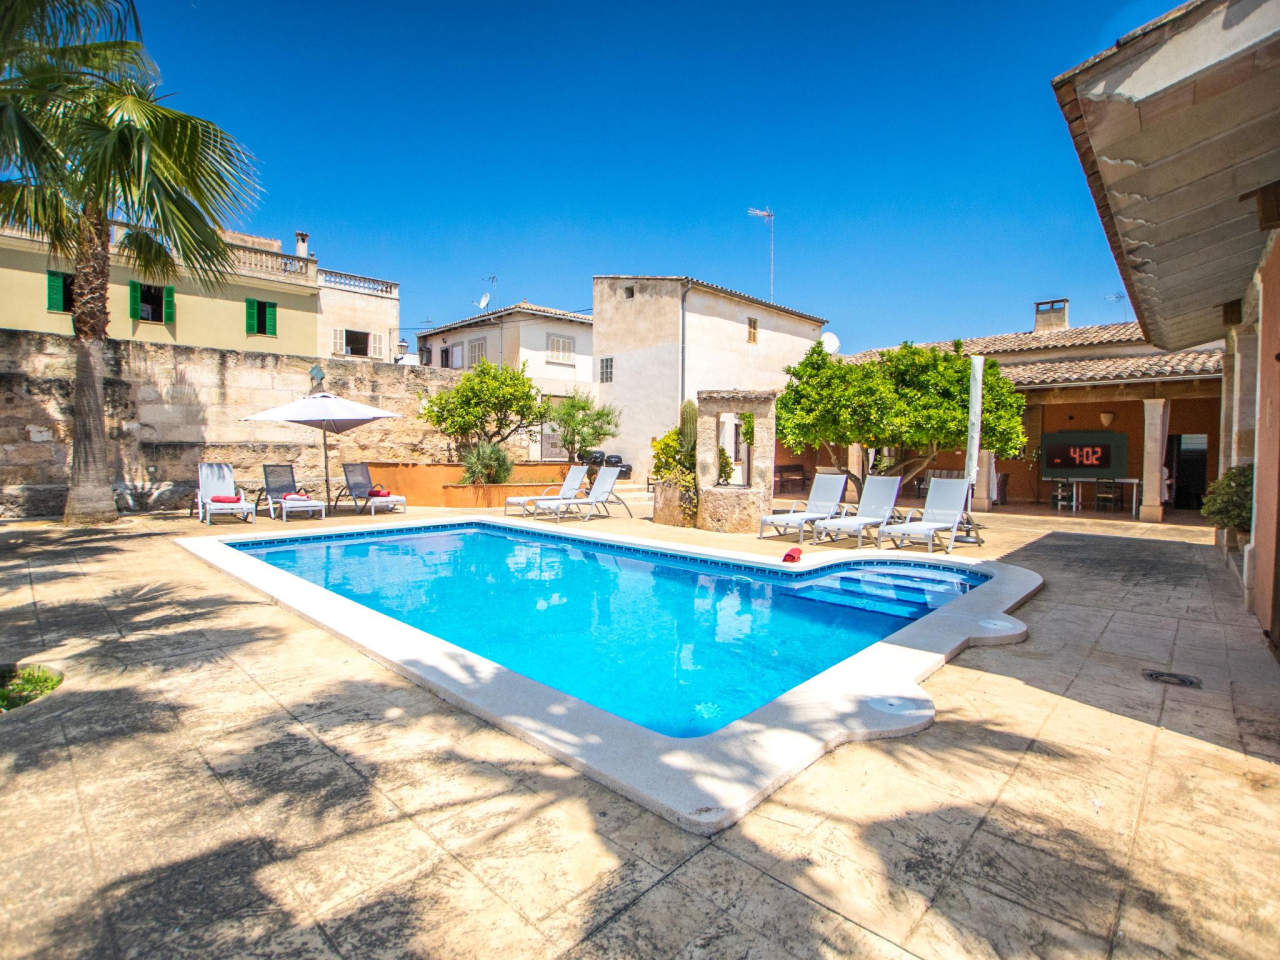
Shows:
4h02
